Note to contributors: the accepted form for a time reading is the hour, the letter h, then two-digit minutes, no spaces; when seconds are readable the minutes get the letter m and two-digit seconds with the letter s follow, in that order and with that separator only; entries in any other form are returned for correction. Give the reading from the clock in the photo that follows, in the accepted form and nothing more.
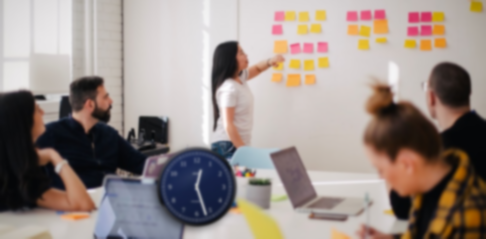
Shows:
12h27
